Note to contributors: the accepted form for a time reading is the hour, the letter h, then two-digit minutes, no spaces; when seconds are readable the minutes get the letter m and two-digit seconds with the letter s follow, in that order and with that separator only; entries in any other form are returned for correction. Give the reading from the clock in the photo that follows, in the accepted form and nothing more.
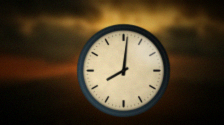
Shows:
8h01
